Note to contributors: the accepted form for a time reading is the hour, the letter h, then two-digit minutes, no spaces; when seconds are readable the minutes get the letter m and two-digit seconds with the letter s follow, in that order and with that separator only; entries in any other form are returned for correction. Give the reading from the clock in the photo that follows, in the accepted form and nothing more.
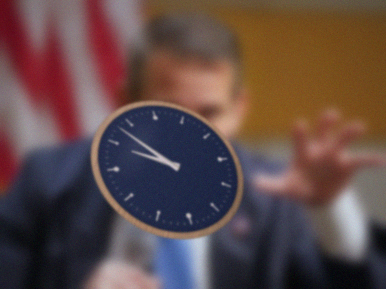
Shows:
9h53
